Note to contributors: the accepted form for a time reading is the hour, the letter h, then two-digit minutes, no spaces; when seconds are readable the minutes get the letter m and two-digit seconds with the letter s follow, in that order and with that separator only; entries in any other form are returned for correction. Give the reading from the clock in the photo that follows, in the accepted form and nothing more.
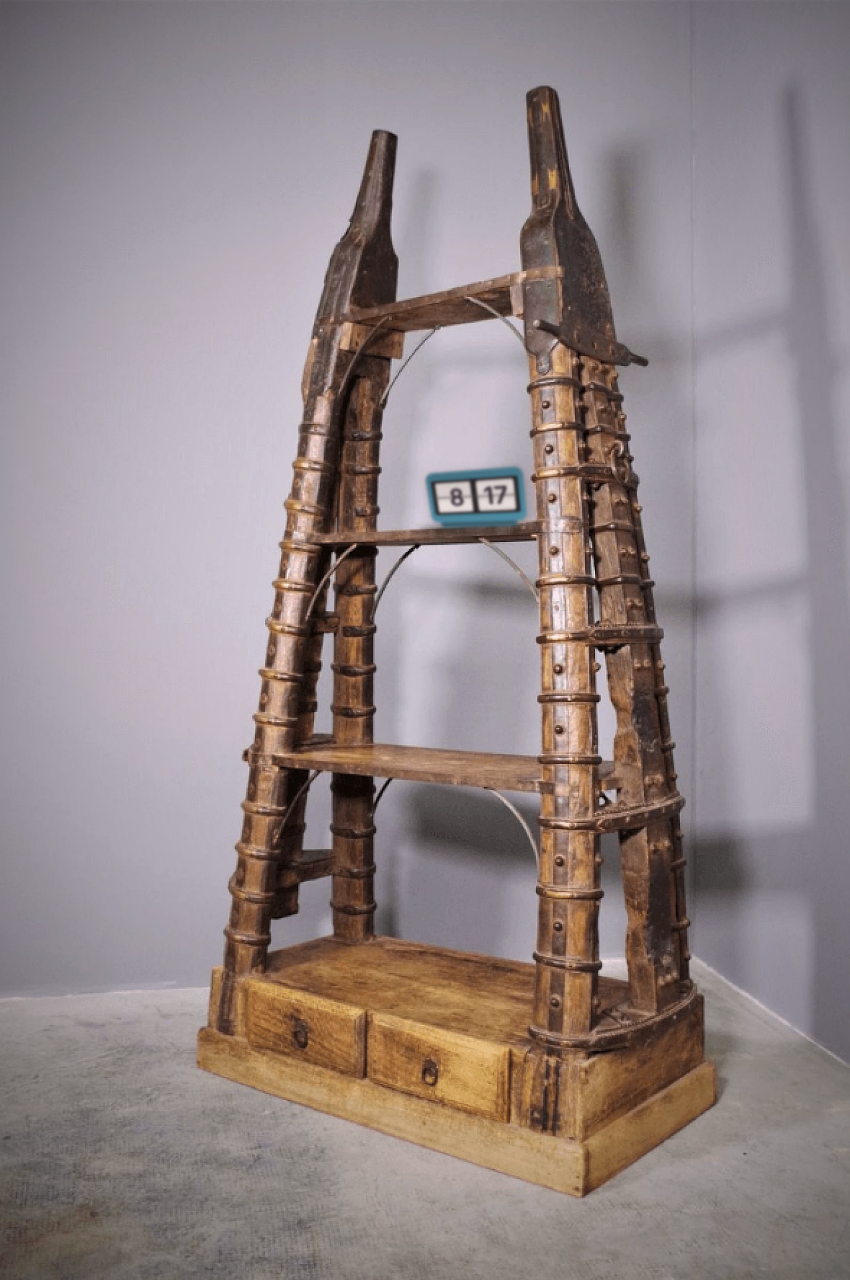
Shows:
8h17
